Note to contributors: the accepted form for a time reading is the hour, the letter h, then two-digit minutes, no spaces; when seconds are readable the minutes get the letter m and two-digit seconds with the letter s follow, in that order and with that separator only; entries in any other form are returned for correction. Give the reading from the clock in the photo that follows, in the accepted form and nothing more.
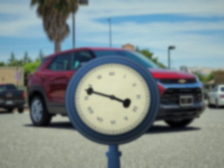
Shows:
3h48
